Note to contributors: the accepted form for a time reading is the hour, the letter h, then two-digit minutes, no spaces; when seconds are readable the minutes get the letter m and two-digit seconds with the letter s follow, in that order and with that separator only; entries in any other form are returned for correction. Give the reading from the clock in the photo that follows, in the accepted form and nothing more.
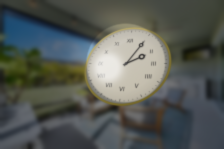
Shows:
2h05
